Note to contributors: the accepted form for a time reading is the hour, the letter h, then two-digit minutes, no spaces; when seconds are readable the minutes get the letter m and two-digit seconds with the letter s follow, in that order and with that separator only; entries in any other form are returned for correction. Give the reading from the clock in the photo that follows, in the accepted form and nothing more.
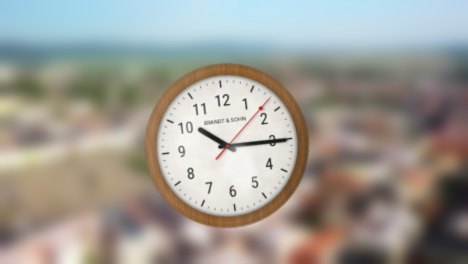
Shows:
10h15m08s
